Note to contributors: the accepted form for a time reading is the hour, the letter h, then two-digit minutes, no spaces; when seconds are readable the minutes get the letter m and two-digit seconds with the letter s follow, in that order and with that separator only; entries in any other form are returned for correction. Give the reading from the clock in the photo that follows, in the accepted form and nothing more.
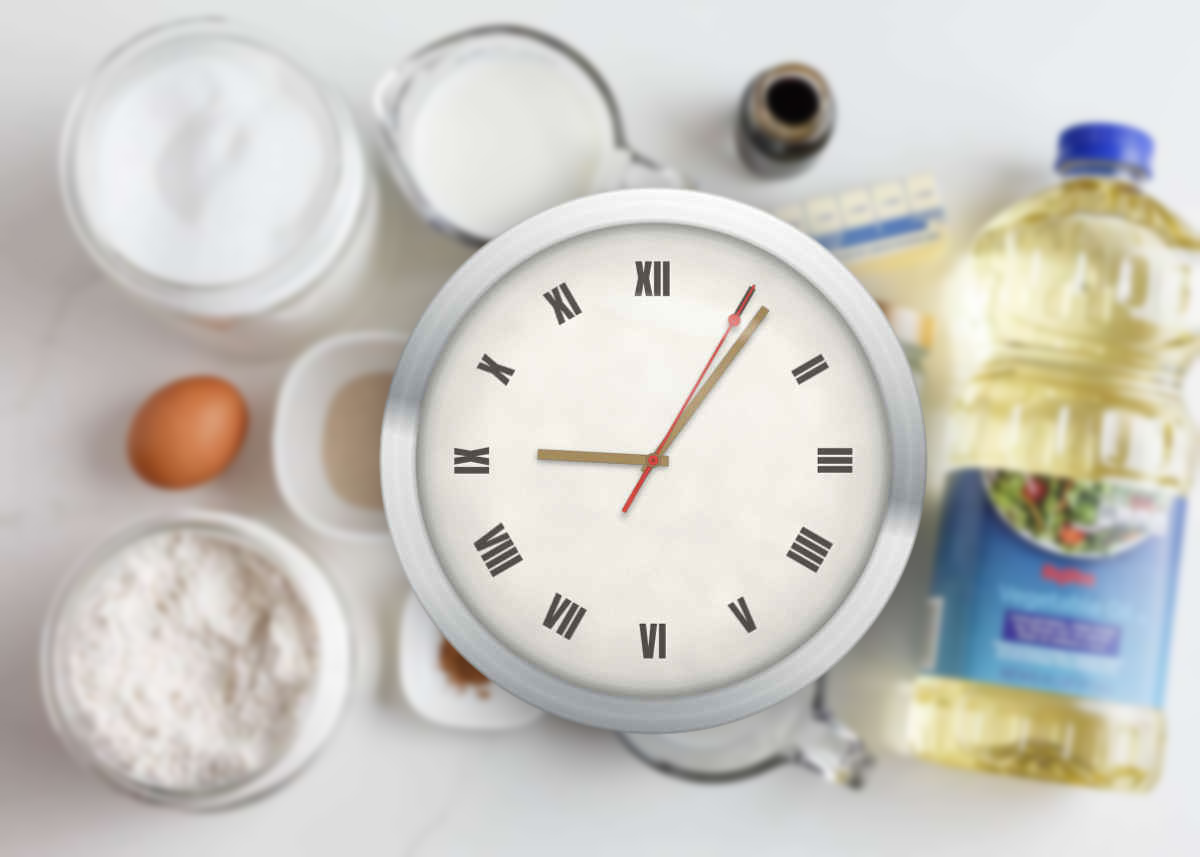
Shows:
9h06m05s
